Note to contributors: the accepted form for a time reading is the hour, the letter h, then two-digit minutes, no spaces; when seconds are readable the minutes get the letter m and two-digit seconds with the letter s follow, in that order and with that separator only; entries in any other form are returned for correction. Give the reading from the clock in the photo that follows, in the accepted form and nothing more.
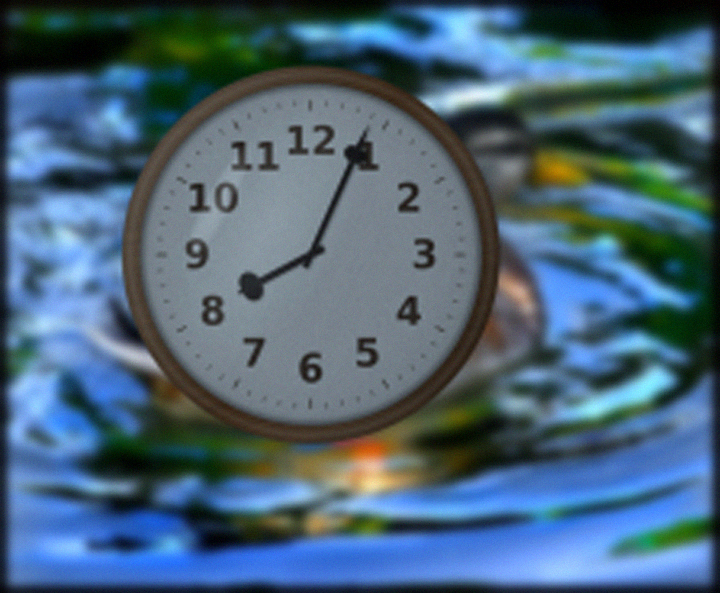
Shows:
8h04
